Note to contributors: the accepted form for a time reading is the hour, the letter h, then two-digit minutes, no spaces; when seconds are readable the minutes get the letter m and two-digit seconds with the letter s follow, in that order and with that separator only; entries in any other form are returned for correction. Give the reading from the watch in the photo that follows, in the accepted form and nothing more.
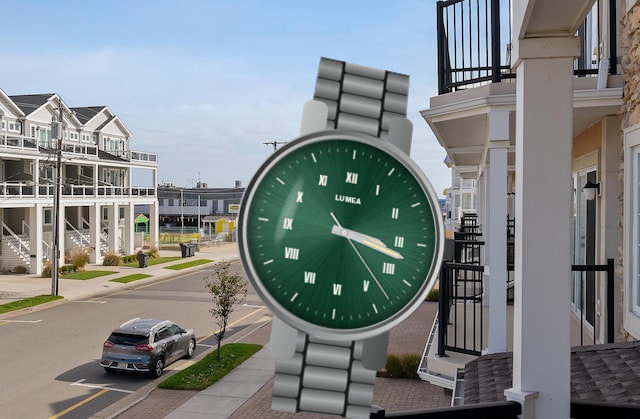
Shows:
3h17m23s
